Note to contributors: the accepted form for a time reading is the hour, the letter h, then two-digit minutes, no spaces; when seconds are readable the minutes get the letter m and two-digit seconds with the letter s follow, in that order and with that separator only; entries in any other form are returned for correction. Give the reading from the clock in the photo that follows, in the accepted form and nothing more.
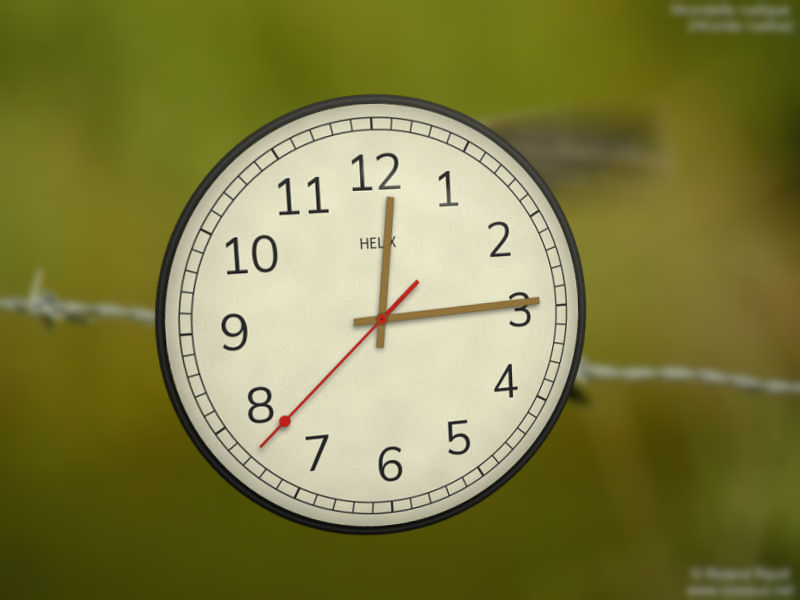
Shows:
12h14m38s
